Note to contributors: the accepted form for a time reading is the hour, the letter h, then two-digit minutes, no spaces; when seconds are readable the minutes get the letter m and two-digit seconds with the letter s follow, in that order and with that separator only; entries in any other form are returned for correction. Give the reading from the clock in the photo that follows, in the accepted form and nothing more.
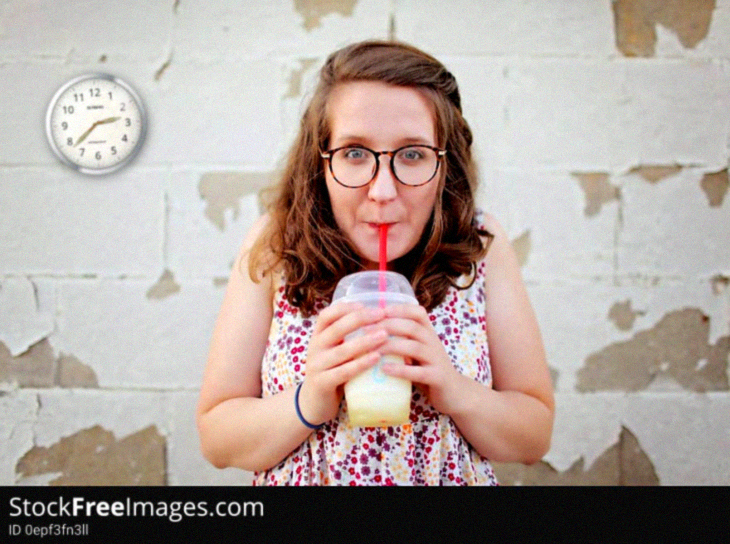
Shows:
2h38
